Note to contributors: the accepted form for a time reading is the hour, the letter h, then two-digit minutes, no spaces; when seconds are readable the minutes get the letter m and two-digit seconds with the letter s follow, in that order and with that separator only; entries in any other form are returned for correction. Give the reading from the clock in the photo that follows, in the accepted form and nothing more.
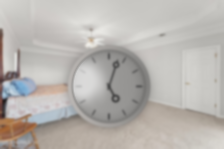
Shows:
5h03
